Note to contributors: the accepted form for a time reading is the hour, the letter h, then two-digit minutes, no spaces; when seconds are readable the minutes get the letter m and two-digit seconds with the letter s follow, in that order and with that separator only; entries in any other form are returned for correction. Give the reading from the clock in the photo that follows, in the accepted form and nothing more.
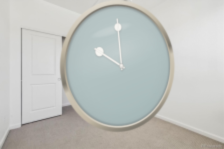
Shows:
9h59
